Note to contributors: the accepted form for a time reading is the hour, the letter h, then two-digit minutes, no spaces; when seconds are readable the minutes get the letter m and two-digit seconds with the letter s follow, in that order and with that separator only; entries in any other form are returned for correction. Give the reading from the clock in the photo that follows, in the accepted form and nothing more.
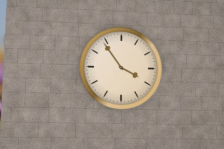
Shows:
3h54
